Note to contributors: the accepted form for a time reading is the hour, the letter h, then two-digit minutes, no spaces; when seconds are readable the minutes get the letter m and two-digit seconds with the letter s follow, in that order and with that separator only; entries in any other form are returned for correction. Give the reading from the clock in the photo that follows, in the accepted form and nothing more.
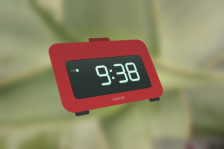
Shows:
9h38
